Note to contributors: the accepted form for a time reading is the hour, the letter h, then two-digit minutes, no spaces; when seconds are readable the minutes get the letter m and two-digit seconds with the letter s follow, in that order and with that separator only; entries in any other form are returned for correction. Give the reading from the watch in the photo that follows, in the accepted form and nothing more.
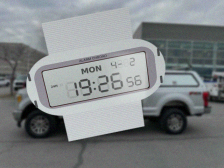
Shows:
19h26m56s
